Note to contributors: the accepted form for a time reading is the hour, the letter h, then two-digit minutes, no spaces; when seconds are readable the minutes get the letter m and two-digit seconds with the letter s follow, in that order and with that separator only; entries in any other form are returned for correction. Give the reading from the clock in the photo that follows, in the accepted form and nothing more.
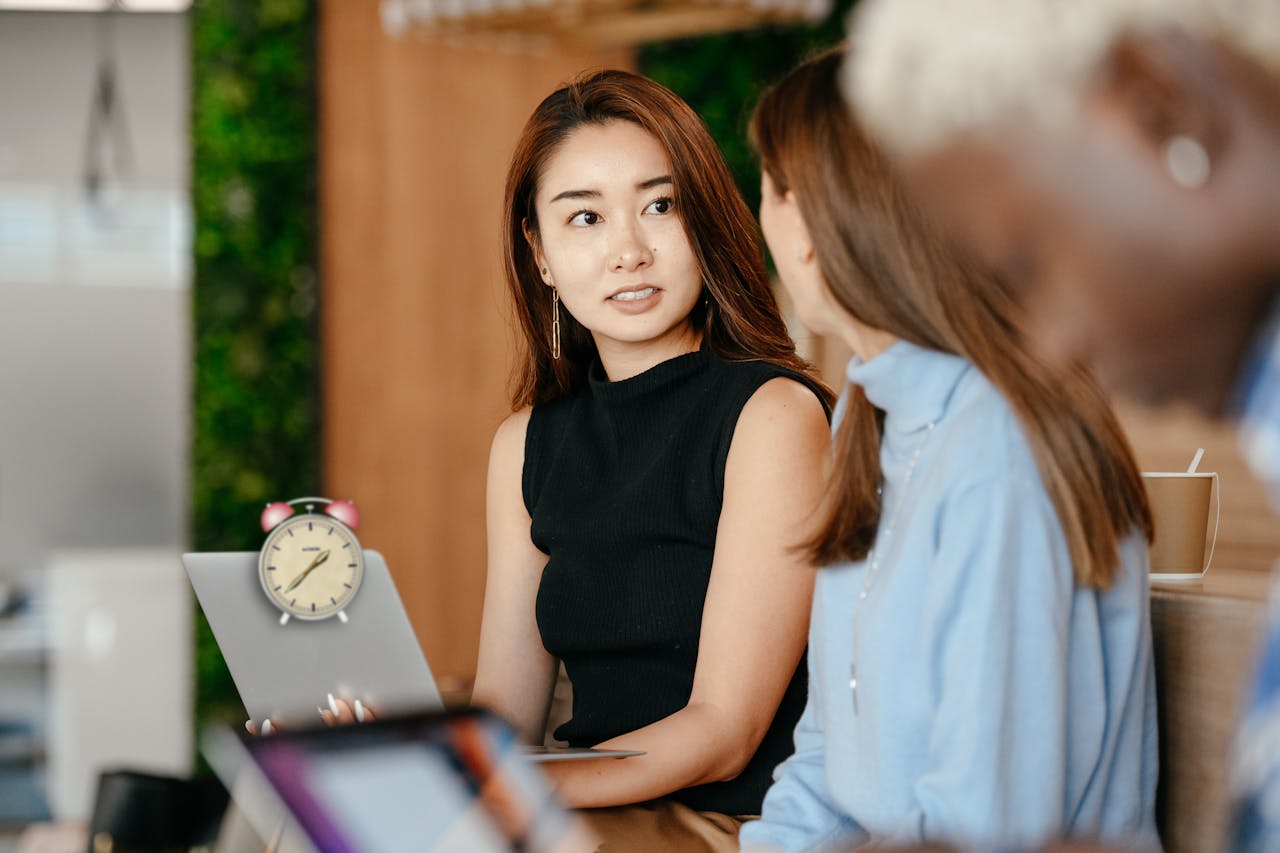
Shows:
1h38
